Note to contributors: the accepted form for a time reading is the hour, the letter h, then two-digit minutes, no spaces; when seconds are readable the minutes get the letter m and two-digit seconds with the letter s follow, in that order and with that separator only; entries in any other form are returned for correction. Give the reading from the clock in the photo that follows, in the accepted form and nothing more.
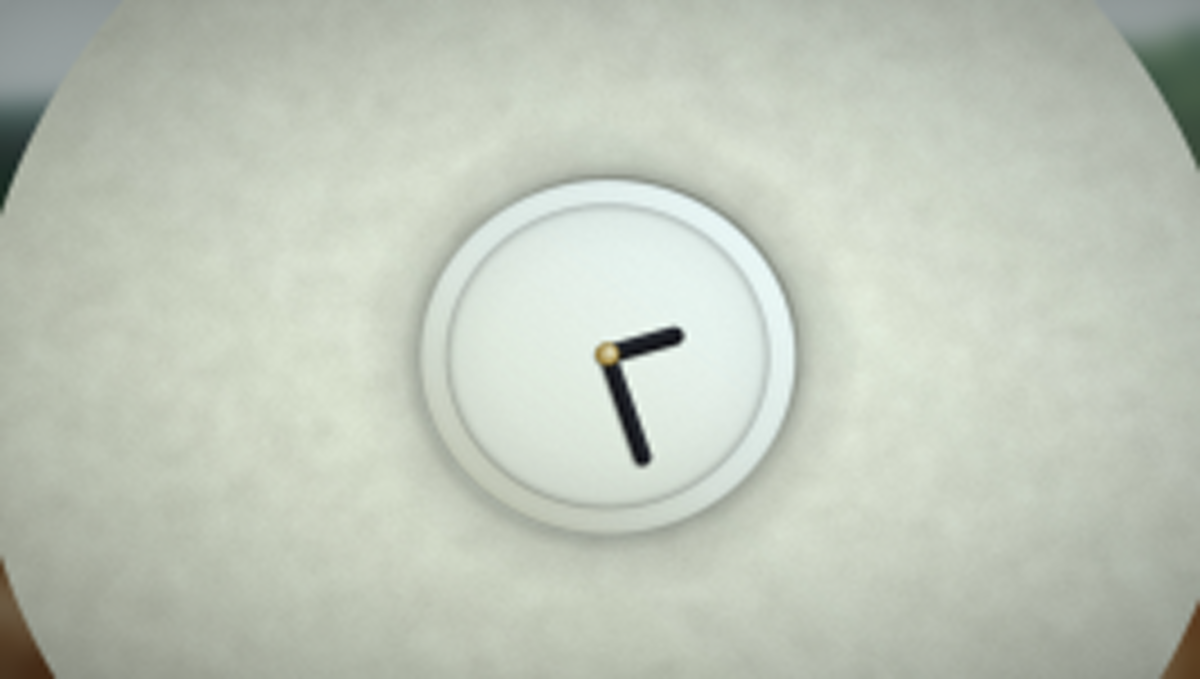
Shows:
2h27
